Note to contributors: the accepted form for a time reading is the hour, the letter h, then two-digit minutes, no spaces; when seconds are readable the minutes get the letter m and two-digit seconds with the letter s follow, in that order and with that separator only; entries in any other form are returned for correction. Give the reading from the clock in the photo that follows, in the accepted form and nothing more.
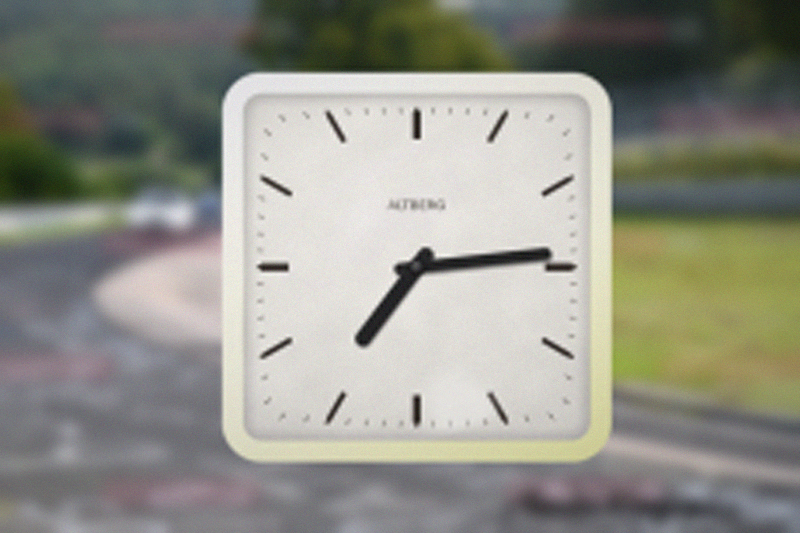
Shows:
7h14
